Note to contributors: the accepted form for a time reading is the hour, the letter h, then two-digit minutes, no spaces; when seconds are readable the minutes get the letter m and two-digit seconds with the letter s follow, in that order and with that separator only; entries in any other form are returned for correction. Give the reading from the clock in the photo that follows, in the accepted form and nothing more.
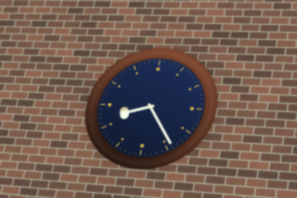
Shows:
8h24
